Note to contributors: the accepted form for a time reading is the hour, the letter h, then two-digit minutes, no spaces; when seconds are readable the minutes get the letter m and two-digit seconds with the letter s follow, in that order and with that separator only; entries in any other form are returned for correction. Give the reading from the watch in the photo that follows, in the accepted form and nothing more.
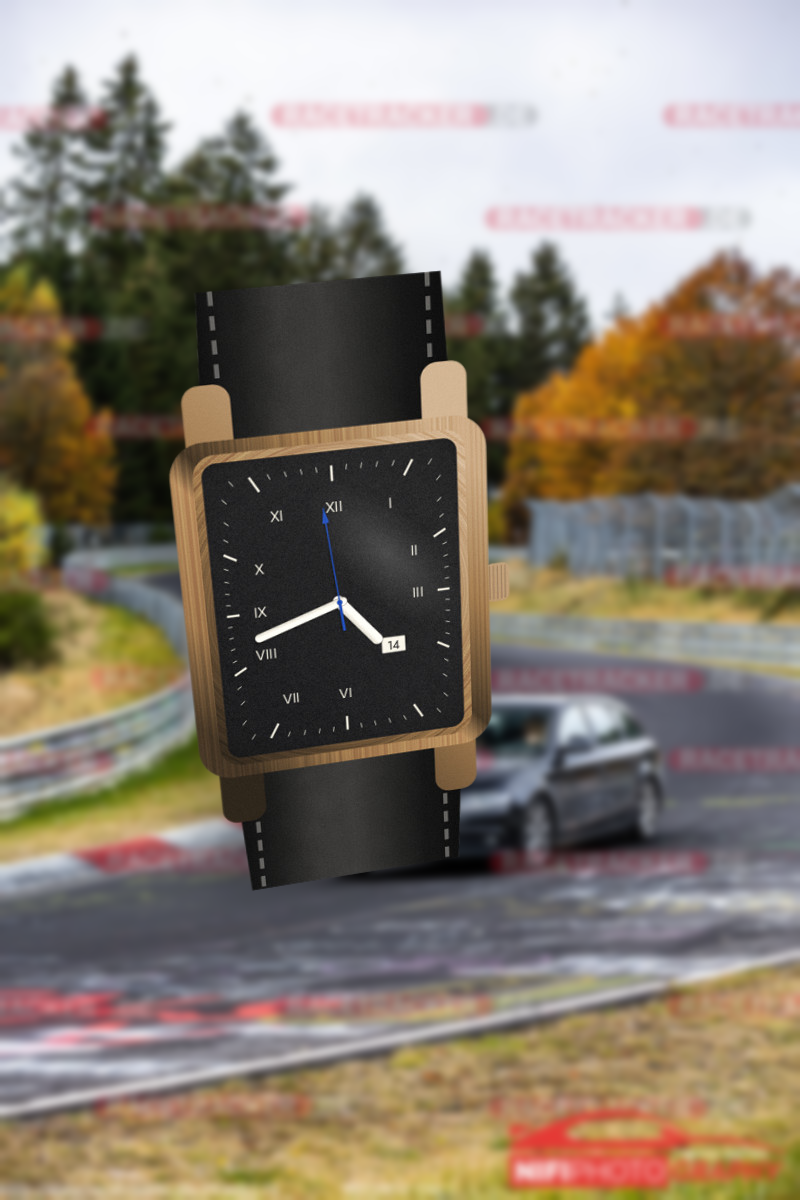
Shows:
4h41m59s
